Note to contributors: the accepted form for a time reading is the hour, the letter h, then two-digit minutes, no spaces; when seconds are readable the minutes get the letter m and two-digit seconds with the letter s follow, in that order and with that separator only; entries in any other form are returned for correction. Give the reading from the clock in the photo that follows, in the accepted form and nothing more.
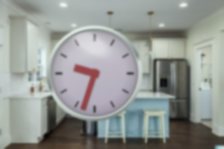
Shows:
9h33
